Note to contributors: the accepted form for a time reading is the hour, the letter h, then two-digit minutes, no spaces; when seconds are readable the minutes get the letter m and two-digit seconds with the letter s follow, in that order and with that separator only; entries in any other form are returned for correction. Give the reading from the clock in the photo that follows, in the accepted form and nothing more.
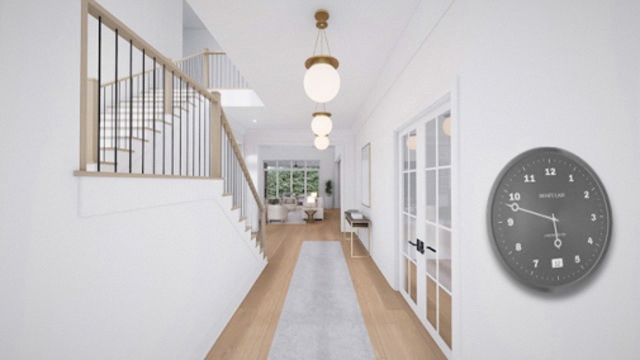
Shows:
5h48
